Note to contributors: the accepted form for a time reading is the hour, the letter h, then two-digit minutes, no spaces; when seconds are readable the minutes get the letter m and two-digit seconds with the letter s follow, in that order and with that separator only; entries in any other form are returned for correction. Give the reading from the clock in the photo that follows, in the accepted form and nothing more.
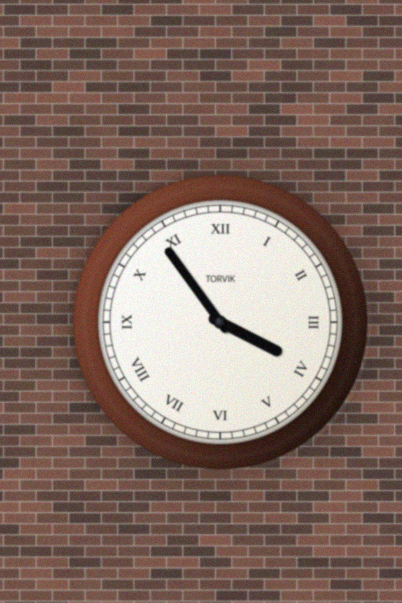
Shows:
3h54
